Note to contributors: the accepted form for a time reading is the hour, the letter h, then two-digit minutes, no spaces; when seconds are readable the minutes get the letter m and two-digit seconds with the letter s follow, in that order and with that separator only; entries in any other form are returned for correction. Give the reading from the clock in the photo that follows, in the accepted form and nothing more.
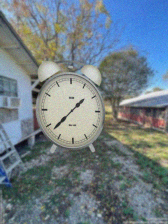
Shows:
1h38
